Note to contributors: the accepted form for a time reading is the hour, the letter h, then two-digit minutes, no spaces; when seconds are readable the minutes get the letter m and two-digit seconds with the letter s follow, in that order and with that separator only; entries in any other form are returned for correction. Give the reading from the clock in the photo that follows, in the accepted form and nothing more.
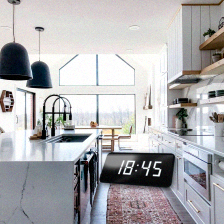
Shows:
18h45
